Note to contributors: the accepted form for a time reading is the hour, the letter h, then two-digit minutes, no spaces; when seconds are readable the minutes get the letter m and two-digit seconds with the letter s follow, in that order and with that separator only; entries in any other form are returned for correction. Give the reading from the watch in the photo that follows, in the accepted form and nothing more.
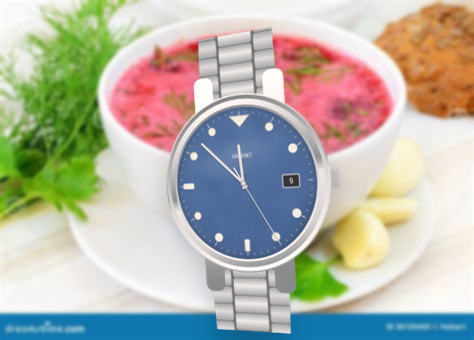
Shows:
11h52m25s
